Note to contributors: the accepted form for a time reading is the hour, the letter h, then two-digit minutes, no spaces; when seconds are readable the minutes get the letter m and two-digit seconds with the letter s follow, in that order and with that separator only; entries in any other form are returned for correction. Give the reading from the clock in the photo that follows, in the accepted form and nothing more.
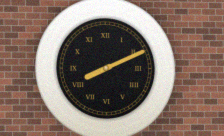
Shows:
8h11
